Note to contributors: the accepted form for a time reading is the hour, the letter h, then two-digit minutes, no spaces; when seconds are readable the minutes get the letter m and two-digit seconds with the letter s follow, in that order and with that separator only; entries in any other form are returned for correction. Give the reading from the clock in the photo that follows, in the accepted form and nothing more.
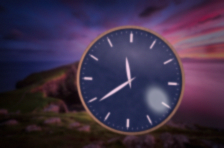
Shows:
11h39
